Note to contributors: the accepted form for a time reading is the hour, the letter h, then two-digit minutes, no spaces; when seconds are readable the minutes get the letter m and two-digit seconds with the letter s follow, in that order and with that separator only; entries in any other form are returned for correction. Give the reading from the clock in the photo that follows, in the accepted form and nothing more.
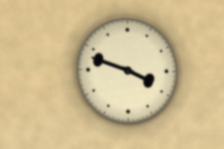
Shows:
3h48
